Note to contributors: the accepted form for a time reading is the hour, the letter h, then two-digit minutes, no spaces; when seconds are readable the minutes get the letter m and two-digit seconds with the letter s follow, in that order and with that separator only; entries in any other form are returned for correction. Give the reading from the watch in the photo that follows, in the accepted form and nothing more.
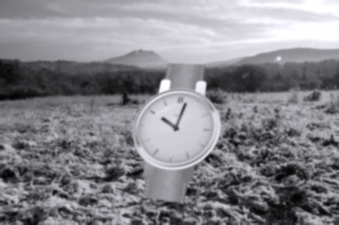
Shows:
10h02
